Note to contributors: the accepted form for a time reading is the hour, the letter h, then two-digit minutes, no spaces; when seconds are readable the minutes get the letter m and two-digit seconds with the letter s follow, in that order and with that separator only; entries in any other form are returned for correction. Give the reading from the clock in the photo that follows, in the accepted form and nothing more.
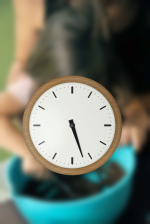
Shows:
5h27
